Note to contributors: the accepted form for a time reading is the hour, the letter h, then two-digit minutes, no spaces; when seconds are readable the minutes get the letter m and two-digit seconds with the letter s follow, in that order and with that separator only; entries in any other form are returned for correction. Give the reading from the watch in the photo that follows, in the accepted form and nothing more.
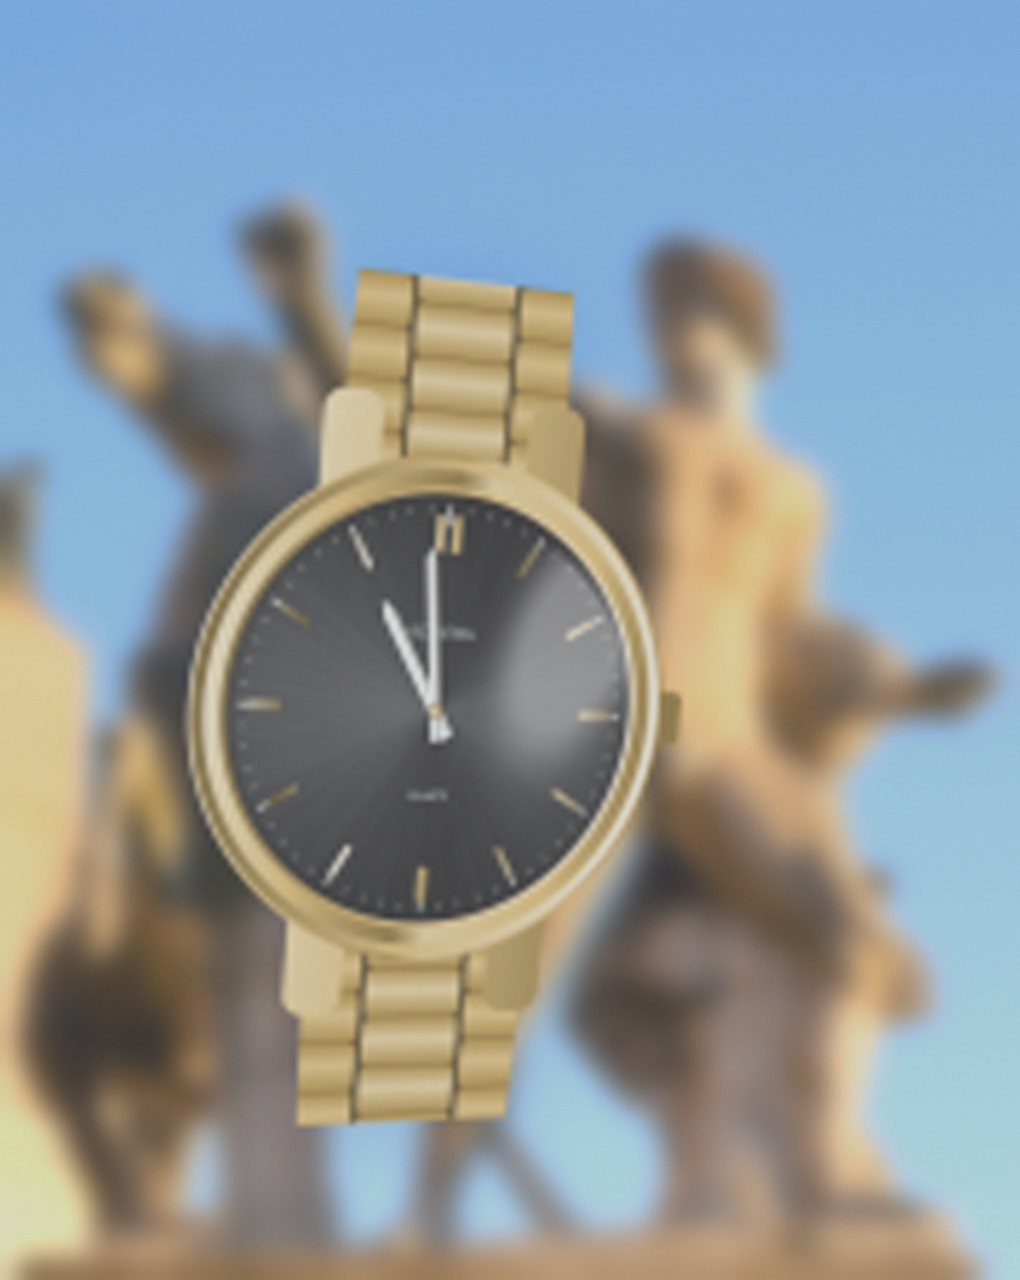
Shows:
10h59
